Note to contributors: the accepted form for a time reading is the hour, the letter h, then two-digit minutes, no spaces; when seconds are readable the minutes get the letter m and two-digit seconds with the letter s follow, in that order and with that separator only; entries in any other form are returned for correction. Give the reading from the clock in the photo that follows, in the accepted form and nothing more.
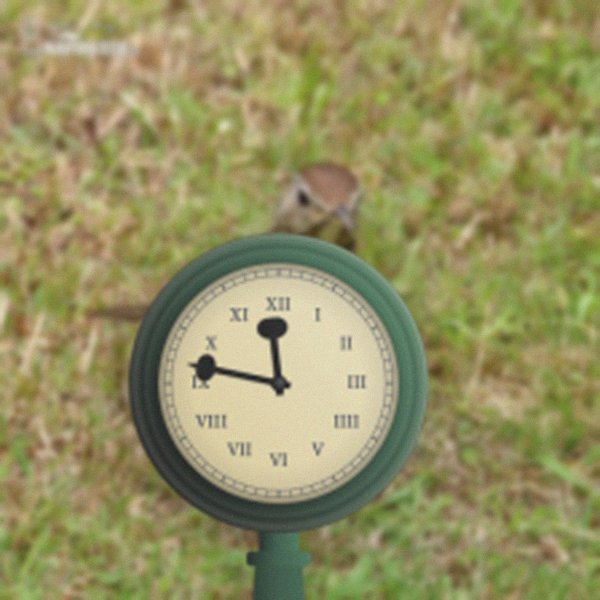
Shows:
11h47
